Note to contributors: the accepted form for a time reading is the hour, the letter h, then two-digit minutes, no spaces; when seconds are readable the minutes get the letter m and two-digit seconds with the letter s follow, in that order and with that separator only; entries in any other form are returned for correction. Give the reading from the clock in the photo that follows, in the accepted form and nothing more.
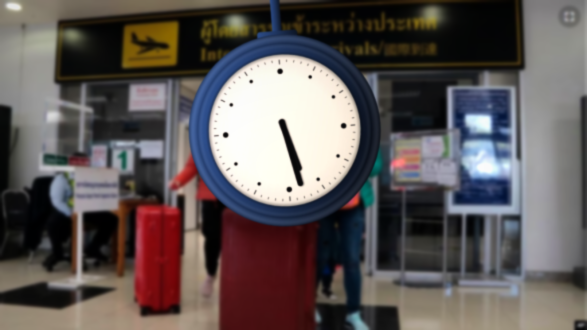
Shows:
5h28
